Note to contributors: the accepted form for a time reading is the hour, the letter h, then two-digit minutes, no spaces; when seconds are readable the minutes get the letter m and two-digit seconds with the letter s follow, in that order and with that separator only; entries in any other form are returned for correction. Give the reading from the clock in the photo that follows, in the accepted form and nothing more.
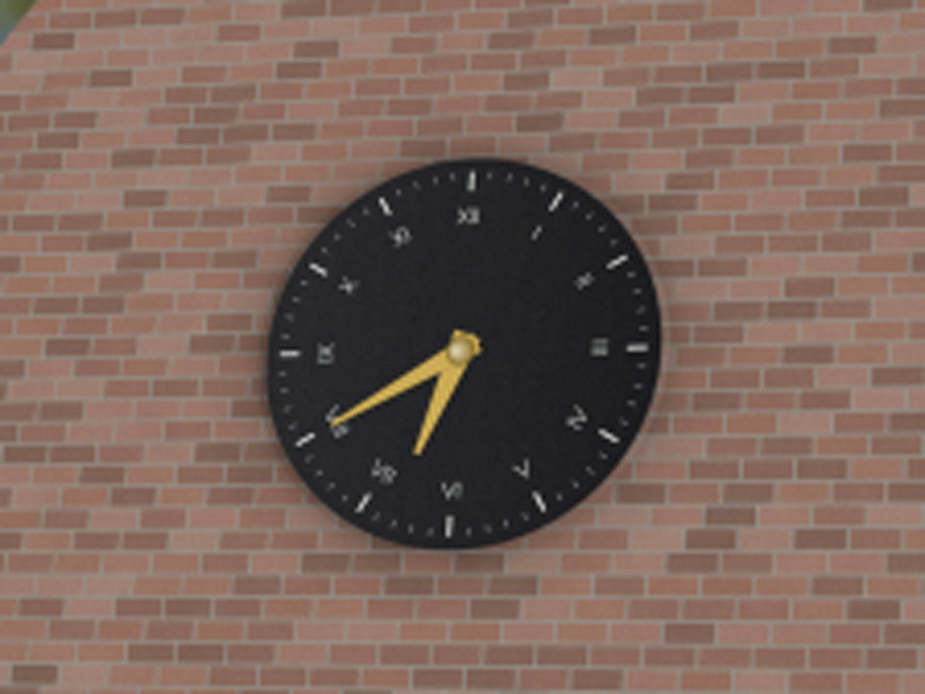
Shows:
6h40
